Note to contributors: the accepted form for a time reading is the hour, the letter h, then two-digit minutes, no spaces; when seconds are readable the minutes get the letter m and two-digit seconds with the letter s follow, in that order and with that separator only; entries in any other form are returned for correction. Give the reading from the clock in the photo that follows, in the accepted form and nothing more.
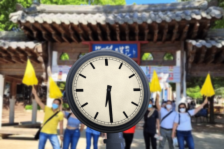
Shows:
6h30
